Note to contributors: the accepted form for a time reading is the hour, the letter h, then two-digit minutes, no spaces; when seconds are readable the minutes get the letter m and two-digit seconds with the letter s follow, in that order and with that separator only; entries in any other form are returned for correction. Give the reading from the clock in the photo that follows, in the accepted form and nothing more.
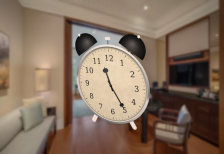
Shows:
11h25
